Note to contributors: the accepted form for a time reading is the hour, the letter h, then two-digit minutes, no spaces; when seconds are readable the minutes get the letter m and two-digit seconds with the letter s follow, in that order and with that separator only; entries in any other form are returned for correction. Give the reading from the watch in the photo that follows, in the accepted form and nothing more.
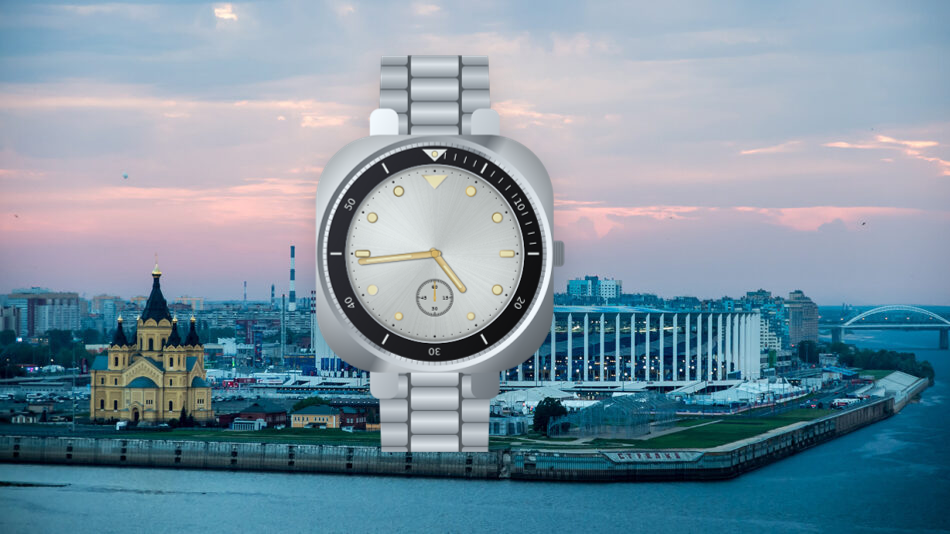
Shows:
4h44
